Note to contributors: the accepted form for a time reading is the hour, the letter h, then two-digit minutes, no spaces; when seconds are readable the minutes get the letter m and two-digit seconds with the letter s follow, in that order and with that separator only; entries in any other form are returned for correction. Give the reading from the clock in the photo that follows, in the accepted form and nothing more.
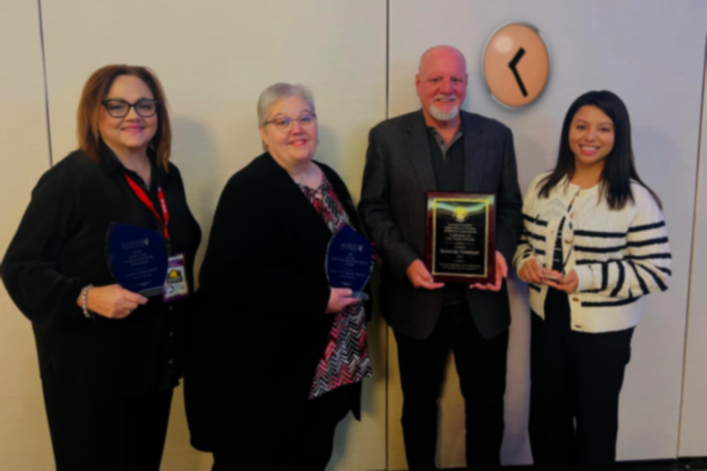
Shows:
1h25
